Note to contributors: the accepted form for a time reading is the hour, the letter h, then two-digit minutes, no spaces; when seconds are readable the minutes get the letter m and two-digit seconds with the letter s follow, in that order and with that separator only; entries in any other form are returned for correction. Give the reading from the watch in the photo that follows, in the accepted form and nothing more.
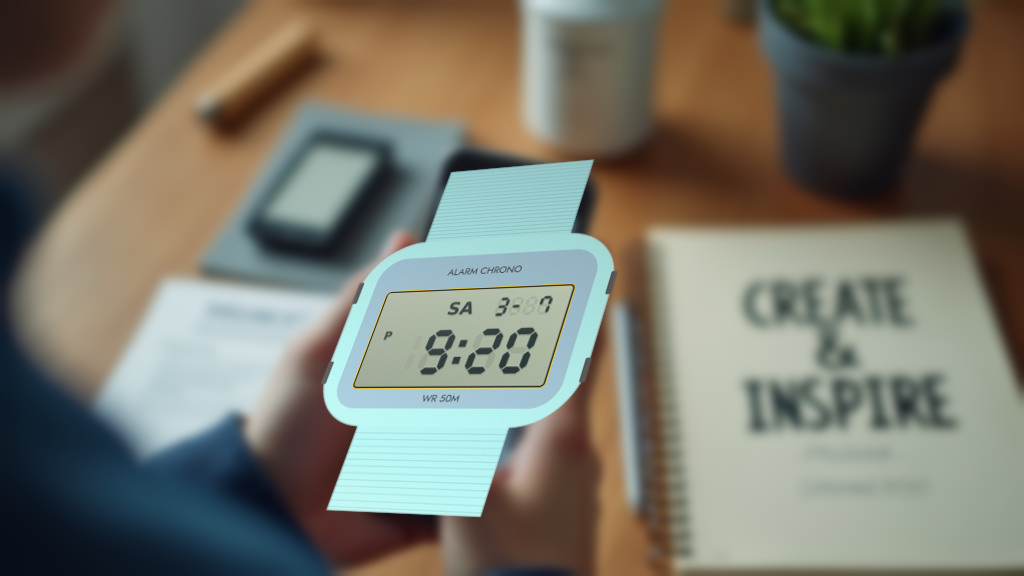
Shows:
9h20
